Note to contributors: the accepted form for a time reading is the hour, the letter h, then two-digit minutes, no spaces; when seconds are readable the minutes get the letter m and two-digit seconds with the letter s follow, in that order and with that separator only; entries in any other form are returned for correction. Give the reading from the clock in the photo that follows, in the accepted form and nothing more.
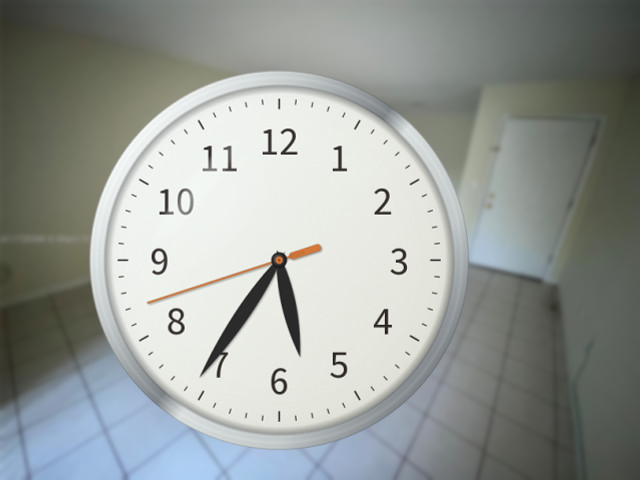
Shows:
5h35m42s
